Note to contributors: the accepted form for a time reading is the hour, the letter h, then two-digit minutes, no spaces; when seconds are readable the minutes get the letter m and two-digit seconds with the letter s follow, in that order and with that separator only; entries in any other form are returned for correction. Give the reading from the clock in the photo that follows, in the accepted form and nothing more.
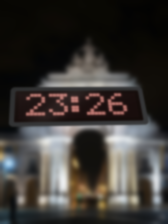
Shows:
23h26
